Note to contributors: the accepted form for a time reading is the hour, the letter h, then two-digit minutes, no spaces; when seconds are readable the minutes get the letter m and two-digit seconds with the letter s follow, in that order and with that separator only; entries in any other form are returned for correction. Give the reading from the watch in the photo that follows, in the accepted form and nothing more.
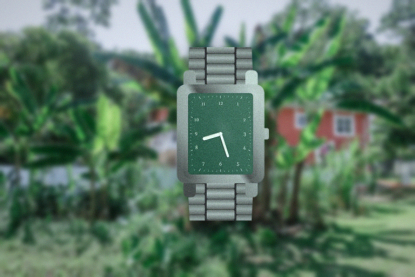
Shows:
8h27
